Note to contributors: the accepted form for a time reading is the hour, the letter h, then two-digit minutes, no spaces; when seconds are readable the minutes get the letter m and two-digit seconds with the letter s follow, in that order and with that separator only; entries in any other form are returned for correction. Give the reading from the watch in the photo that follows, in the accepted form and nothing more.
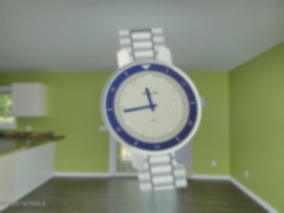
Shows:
11h44
